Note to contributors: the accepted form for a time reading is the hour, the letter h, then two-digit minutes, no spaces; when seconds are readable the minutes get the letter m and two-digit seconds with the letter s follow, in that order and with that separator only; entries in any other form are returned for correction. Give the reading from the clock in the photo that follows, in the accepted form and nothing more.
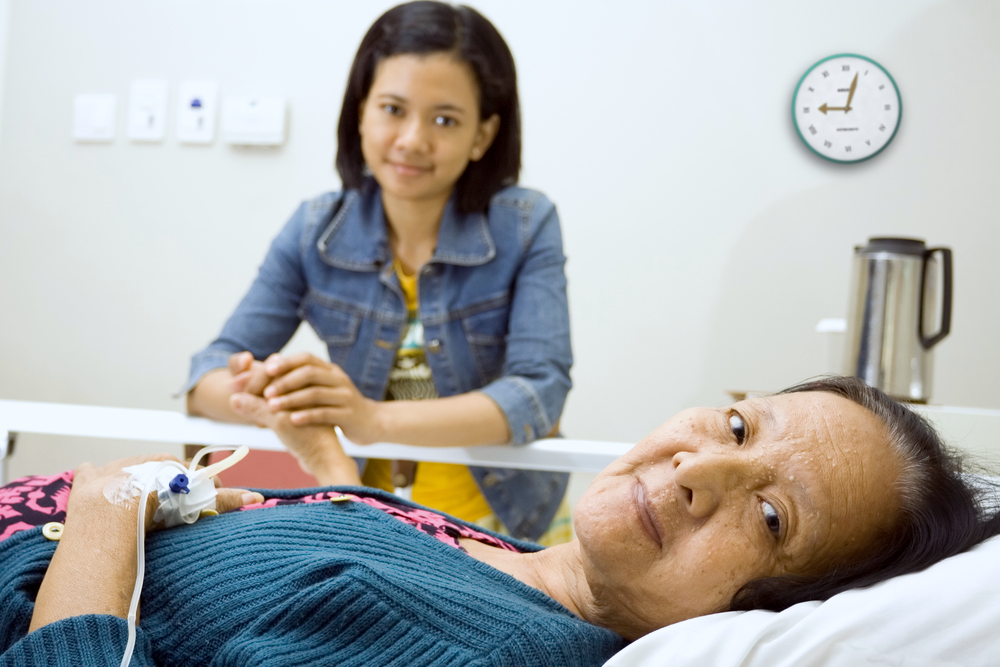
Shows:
9h03
